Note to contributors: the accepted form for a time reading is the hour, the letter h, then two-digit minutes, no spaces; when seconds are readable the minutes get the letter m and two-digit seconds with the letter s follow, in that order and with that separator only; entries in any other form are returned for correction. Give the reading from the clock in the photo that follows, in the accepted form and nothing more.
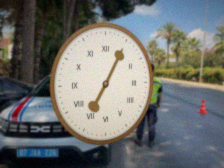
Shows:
7h05
